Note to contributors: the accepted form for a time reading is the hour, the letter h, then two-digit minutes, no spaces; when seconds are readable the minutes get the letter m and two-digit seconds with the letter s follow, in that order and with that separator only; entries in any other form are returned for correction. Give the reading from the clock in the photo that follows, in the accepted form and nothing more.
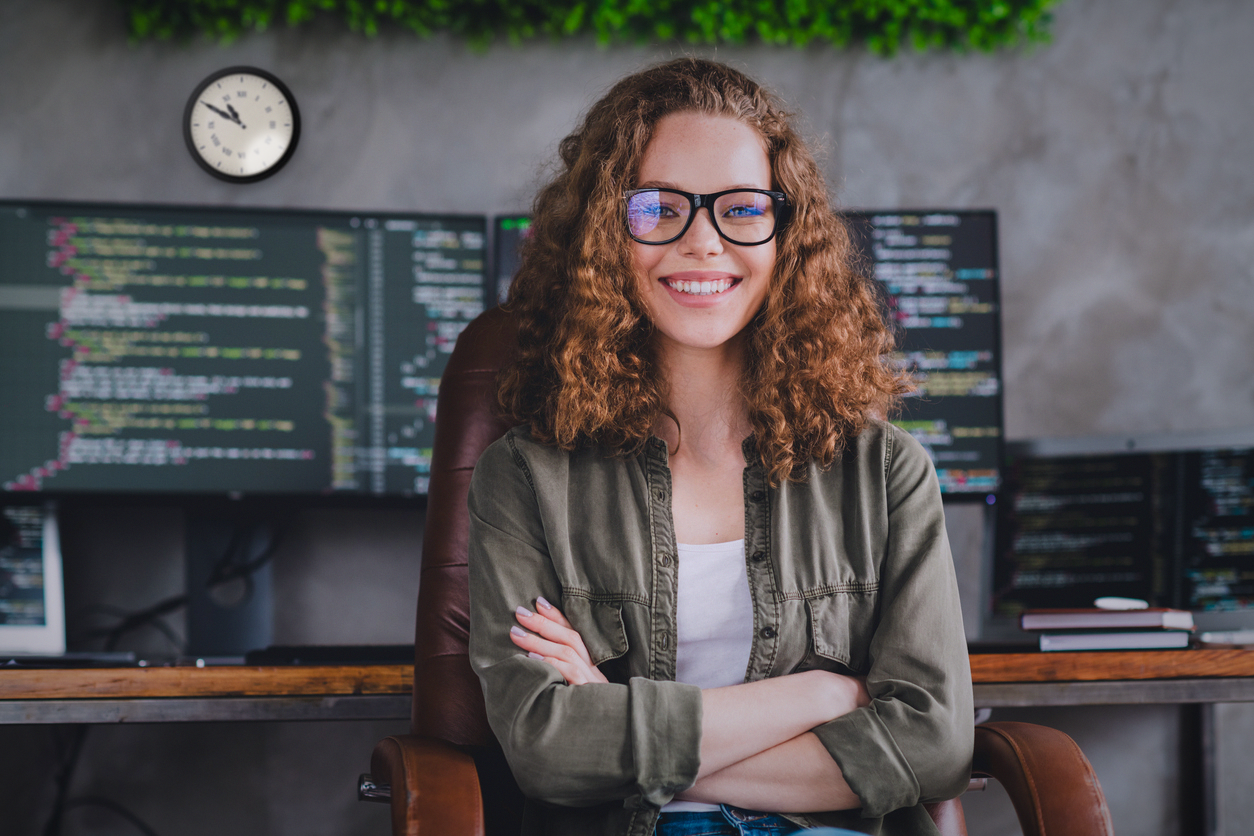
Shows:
10h50
